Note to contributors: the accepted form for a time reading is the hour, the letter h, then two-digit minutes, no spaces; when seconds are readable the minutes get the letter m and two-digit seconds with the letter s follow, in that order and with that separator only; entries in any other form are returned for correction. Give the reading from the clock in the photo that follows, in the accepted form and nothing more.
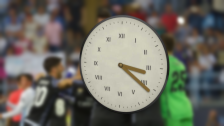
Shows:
3h21
